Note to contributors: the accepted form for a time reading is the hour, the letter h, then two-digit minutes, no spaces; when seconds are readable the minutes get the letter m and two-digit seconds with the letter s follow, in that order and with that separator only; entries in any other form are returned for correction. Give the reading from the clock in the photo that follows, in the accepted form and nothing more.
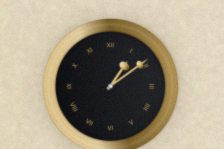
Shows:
1h09
